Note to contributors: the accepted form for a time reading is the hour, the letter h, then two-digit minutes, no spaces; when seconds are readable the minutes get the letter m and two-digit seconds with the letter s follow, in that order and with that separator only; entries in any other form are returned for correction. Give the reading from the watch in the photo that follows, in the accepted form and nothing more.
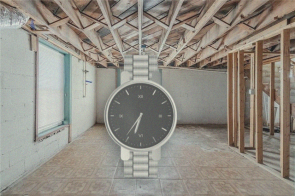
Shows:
6h36
